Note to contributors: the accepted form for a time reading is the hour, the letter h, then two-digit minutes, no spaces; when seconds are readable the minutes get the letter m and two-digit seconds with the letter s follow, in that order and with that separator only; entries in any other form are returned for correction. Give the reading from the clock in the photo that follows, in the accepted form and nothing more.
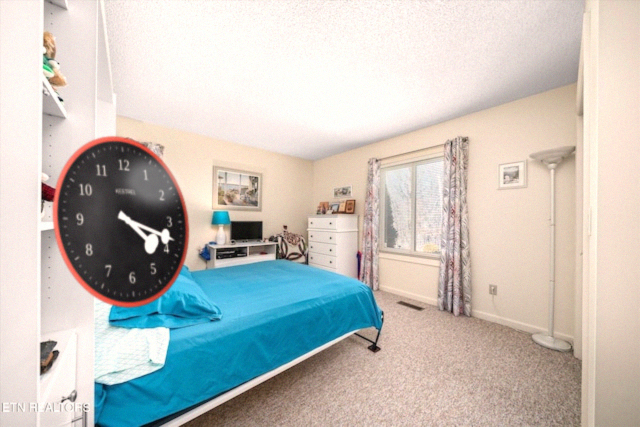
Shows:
4h18
